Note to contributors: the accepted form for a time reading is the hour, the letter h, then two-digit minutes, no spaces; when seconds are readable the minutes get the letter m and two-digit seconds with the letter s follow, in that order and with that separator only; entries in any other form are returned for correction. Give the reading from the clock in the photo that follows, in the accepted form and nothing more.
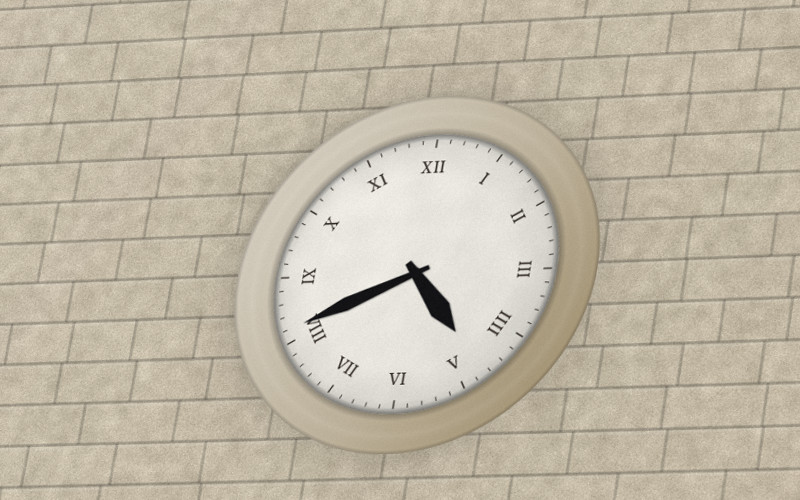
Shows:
4h41
